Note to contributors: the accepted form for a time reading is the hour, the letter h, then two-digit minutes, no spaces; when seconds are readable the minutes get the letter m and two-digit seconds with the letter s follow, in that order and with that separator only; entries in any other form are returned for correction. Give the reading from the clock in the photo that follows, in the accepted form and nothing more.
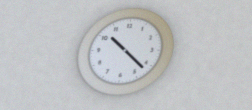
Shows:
10h22
